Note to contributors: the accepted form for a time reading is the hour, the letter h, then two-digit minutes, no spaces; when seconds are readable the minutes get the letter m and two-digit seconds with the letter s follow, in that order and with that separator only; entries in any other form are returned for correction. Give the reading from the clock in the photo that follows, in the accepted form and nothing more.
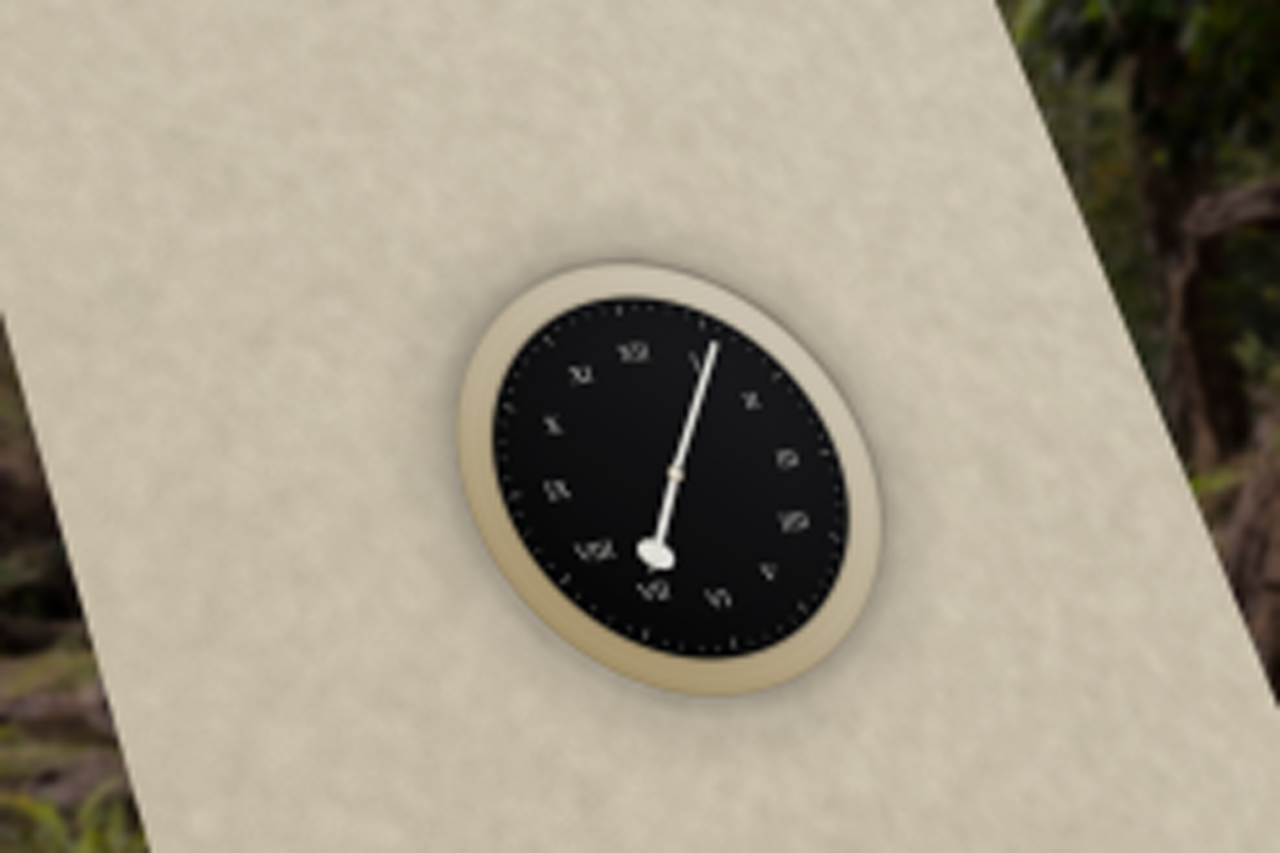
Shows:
7h06
